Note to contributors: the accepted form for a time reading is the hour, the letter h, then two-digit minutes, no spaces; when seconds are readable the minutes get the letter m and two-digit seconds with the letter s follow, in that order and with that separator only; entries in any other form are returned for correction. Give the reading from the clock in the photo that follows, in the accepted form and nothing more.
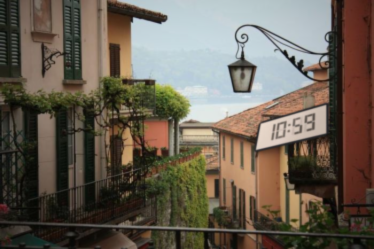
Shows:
10h59
